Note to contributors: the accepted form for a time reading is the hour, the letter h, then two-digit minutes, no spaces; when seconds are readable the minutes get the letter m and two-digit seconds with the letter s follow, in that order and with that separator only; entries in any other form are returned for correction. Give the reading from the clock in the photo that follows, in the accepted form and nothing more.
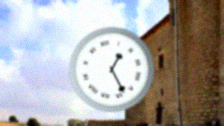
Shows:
1h28
